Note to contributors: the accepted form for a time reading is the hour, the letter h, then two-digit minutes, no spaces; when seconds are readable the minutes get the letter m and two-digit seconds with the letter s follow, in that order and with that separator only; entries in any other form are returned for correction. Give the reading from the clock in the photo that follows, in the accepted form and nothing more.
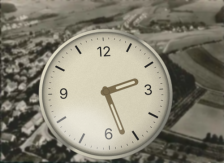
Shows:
2h27
